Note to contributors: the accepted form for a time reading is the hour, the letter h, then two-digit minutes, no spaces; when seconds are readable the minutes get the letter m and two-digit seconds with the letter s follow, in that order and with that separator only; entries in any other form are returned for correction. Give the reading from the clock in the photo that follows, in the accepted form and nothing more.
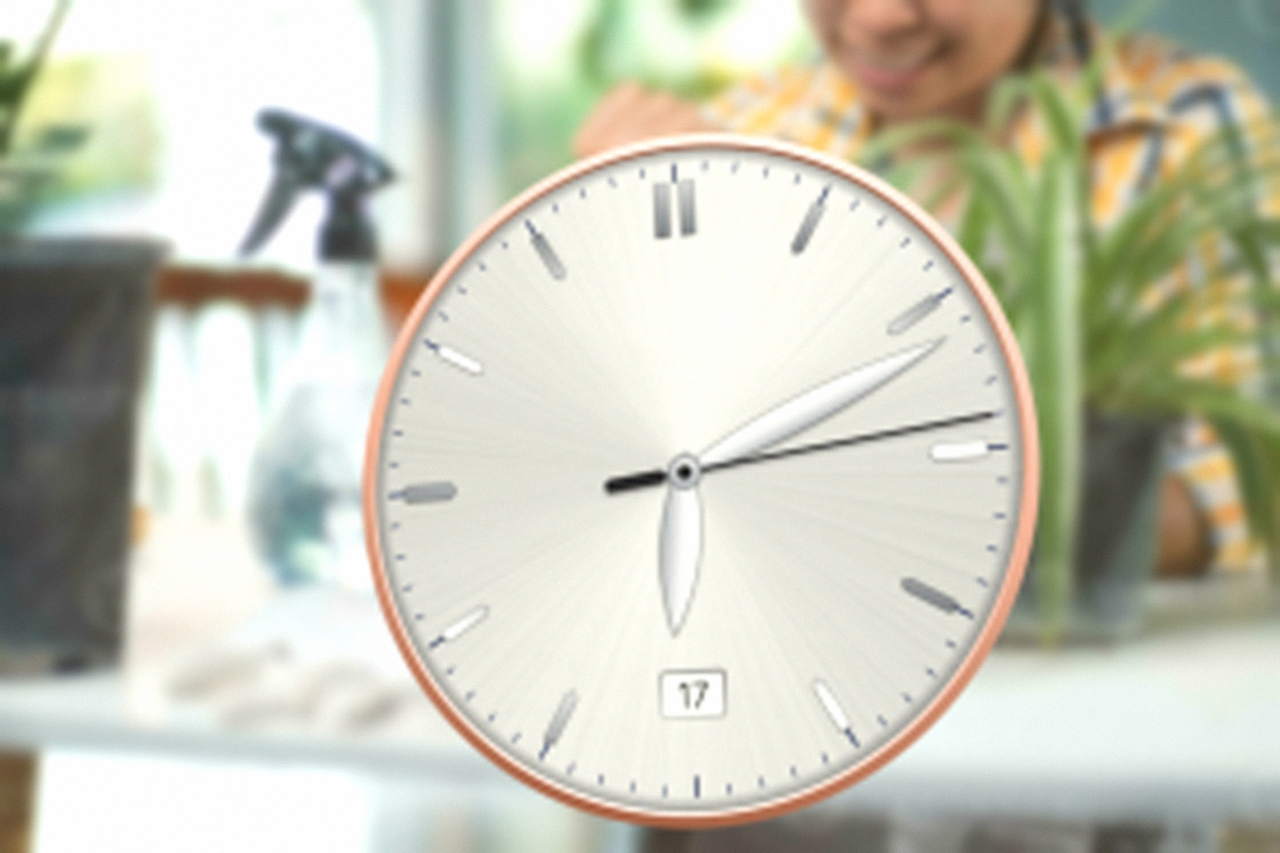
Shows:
6h11m14s
